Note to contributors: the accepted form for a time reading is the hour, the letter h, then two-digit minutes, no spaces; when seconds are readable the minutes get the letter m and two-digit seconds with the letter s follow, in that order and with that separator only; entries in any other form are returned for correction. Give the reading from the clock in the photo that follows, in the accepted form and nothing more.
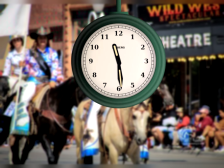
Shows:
11h29
